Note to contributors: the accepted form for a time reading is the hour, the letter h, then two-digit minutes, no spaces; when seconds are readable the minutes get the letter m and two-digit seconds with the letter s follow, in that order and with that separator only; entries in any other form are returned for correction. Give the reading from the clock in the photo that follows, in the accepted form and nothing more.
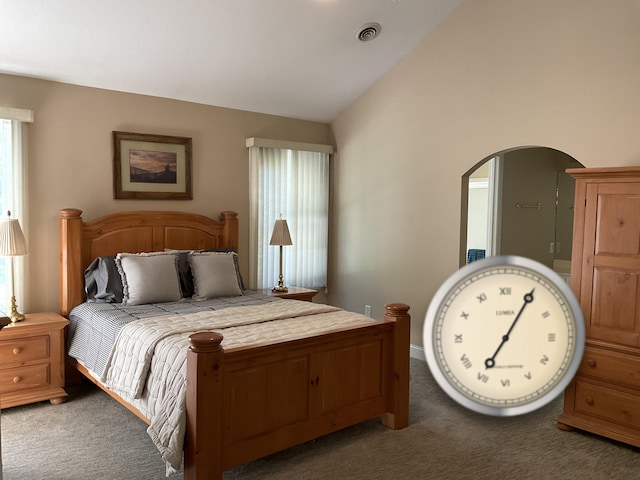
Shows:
7h05
